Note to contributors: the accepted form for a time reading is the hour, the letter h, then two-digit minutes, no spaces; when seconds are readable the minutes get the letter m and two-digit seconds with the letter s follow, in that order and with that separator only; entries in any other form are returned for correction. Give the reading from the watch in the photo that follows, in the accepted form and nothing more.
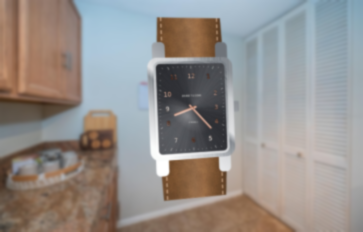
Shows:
8h23
